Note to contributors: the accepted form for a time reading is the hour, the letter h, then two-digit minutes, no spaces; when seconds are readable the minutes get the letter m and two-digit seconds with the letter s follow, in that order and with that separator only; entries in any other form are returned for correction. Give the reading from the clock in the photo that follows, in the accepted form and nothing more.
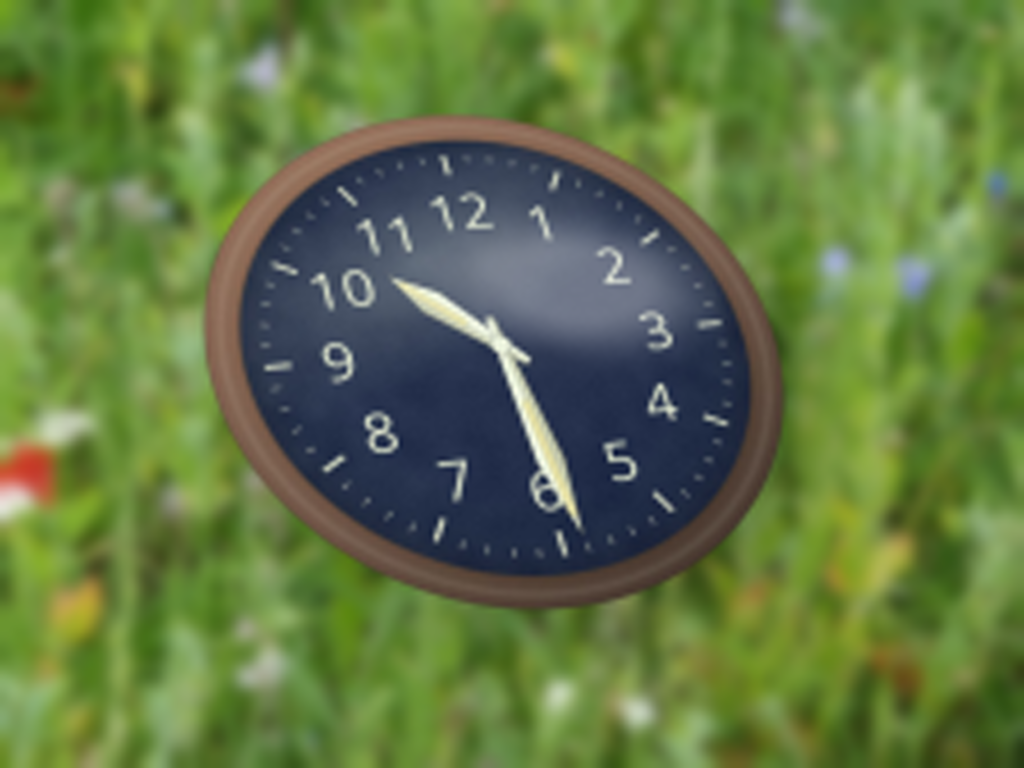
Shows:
10h29
